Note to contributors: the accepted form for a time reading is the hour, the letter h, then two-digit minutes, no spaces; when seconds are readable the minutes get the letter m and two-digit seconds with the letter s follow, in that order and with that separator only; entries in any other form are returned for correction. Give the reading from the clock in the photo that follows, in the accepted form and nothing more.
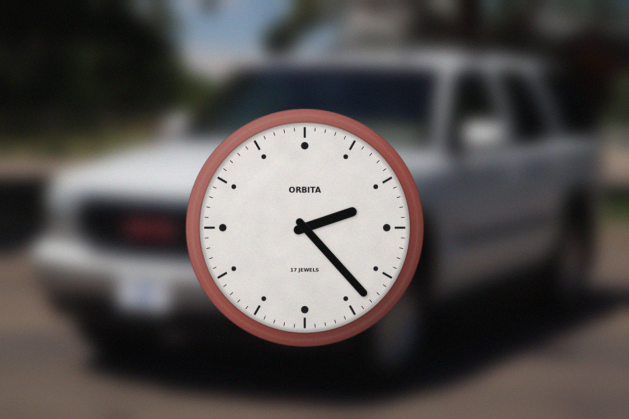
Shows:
2h23
